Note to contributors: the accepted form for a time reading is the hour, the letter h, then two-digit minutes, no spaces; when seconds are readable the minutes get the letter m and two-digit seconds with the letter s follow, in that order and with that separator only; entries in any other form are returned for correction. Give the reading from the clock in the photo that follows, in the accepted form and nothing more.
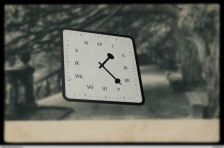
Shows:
1h23
